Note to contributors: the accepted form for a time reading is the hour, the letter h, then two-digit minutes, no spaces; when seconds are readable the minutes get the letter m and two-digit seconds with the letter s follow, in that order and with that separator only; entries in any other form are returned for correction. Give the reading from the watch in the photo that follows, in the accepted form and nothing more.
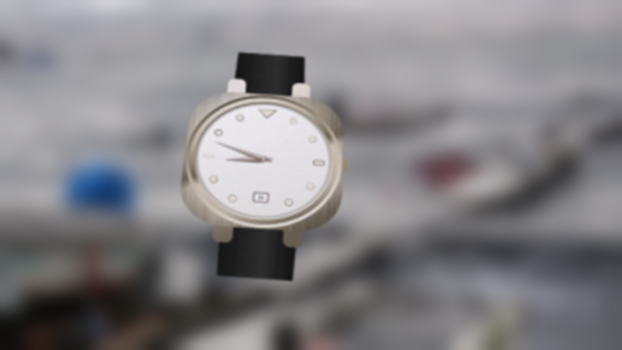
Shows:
8h48
